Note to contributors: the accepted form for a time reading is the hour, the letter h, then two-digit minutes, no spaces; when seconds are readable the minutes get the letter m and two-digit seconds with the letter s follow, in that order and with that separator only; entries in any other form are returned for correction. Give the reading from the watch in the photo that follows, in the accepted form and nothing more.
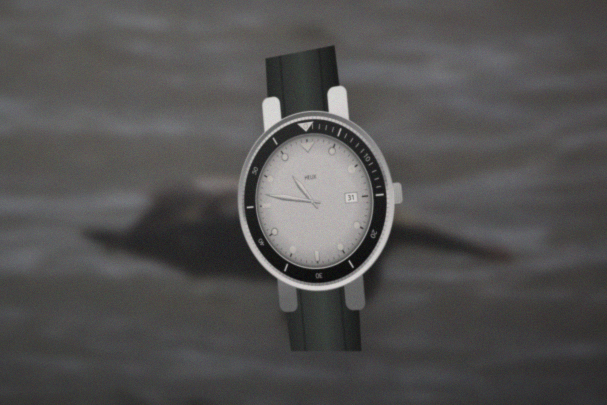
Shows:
10h47
